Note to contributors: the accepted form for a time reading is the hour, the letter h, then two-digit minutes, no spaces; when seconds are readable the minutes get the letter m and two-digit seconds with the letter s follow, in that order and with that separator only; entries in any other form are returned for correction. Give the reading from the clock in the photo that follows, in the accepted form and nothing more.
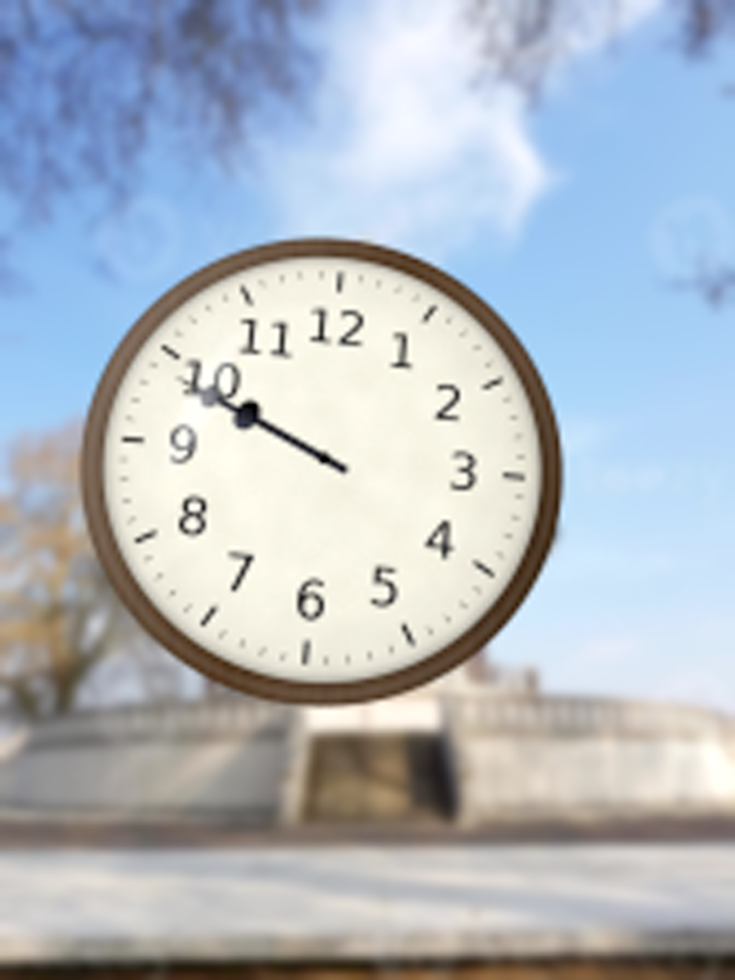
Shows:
9h49
